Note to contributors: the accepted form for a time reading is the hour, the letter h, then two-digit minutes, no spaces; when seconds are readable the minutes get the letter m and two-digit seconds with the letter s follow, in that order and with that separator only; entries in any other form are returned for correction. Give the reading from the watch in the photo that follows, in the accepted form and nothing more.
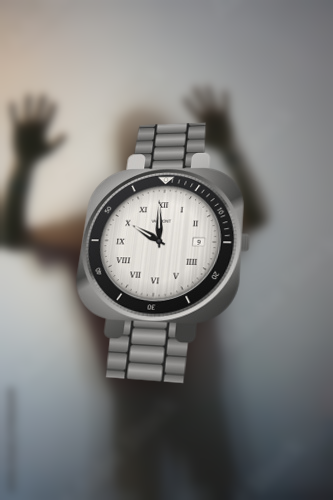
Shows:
9h59
